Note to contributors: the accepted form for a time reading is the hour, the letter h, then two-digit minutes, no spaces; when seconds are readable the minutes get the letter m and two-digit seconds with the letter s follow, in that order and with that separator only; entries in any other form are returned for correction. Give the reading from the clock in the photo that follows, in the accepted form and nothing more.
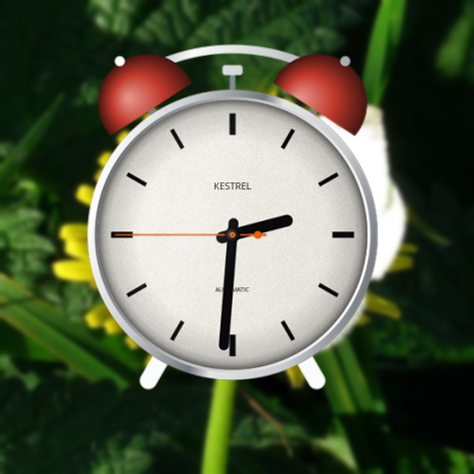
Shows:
2h30m45s
